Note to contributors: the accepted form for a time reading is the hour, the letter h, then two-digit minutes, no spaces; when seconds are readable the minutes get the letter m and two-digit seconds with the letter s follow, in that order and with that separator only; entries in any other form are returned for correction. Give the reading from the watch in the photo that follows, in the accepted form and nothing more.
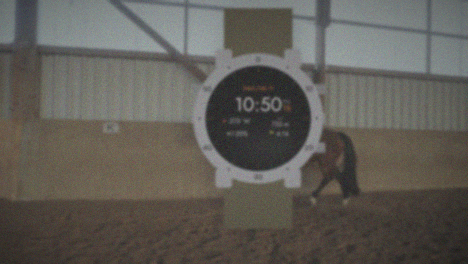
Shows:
10h50
